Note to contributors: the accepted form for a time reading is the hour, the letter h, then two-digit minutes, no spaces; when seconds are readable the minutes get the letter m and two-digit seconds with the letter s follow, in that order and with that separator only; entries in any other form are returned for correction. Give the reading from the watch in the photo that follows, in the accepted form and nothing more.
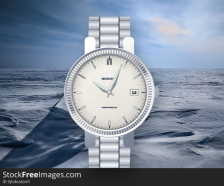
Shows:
10h04
